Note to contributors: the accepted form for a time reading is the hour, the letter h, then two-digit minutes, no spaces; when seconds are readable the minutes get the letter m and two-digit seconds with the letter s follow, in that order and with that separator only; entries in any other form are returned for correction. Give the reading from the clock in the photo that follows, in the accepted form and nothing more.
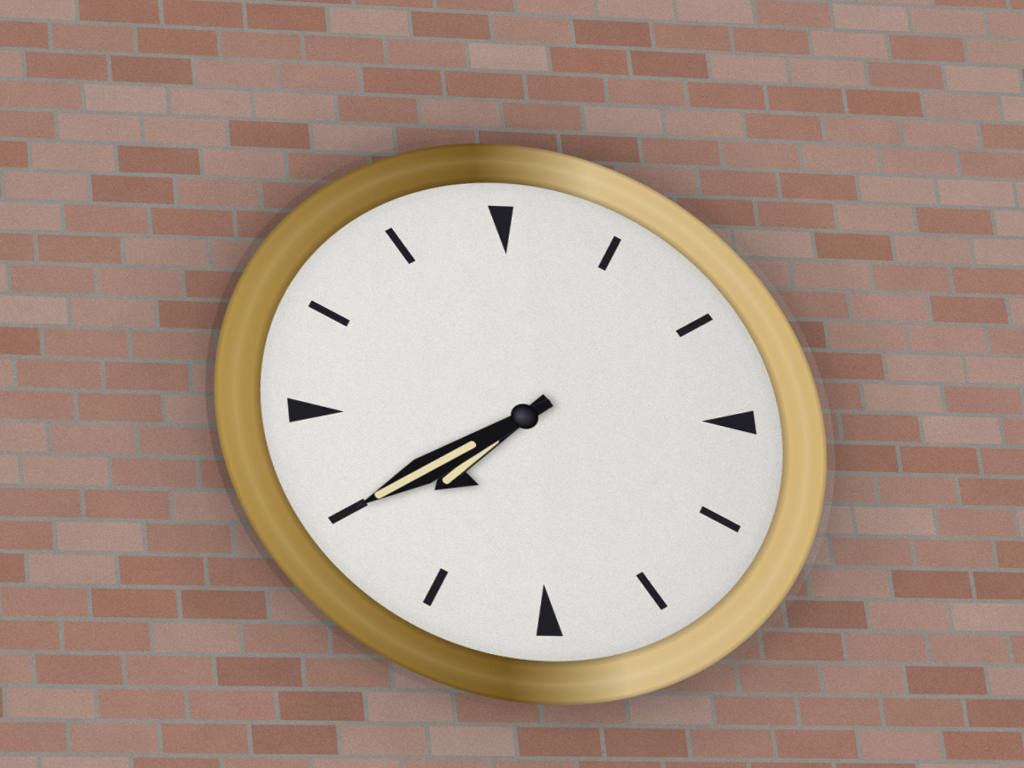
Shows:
7h40
